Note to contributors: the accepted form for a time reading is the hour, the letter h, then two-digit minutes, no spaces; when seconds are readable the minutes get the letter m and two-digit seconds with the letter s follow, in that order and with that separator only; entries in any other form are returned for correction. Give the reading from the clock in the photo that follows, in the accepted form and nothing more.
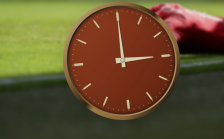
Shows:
3h00
